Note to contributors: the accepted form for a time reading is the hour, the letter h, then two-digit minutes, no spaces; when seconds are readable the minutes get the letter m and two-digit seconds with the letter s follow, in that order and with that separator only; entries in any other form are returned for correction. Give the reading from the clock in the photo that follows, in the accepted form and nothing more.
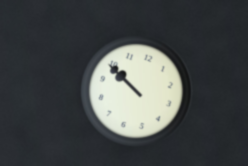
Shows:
9h49
